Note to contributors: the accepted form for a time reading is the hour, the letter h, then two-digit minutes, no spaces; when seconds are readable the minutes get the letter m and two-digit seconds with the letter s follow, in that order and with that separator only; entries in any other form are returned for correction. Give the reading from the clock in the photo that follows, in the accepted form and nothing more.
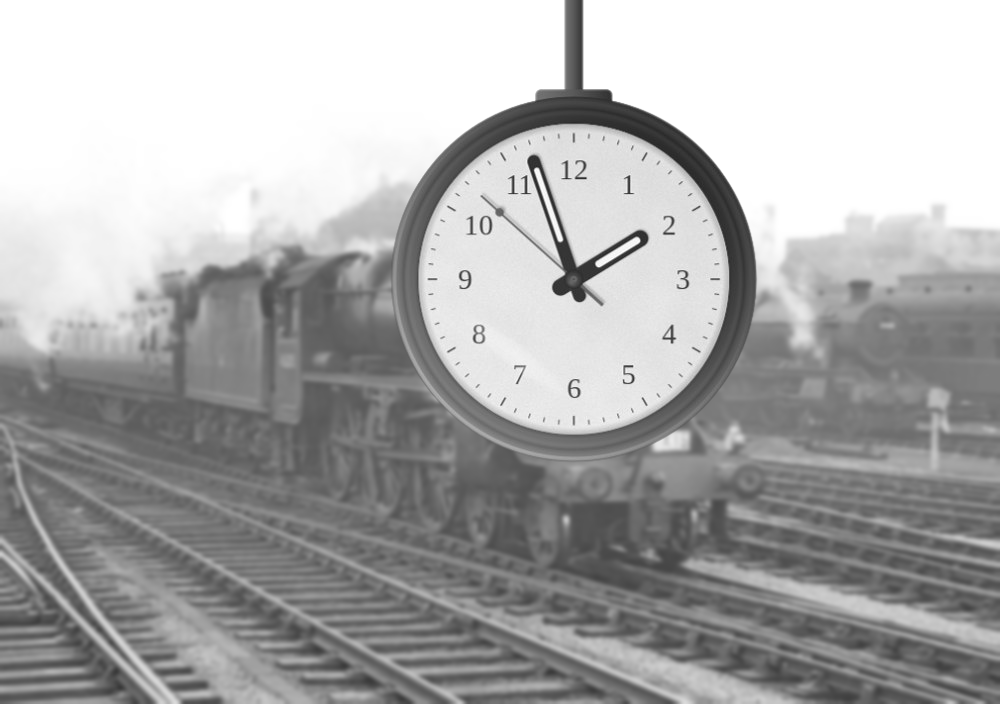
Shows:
1h56m52s
